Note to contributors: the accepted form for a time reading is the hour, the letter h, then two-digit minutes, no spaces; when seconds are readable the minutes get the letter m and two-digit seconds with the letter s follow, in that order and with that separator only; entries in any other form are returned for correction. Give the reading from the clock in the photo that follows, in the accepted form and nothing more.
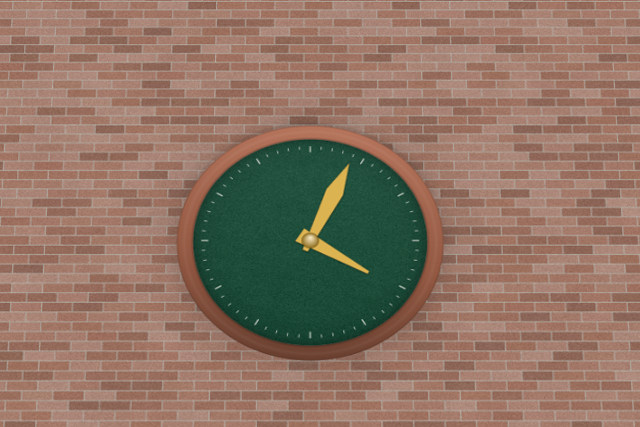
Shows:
4h04
